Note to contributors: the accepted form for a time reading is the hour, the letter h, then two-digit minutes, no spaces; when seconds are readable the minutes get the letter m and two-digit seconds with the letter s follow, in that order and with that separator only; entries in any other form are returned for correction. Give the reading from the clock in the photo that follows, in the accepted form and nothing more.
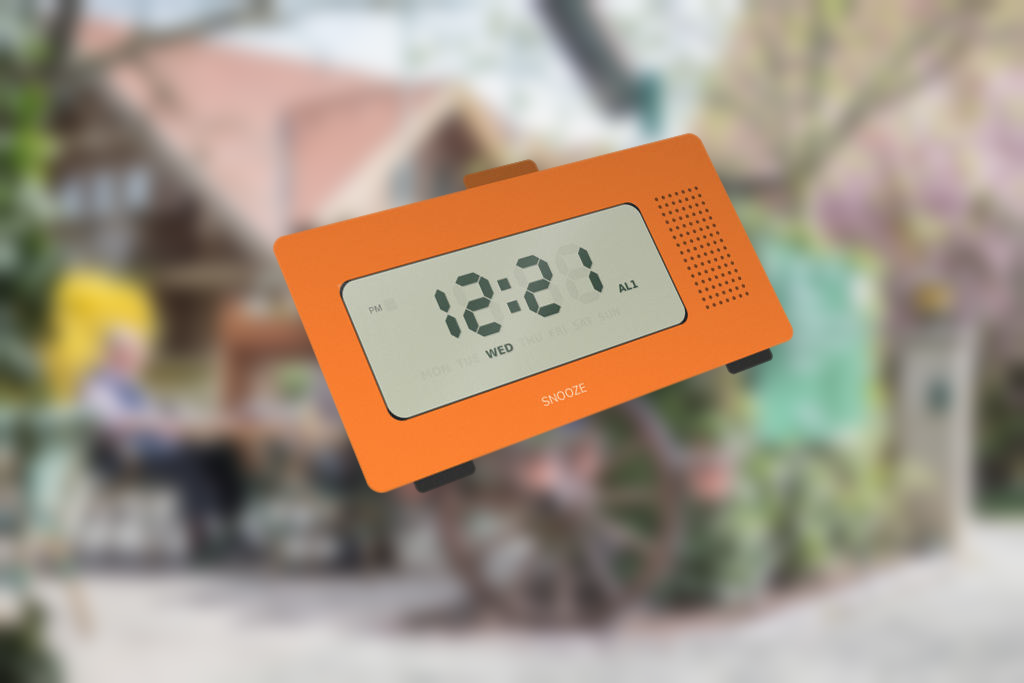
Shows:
12h21
